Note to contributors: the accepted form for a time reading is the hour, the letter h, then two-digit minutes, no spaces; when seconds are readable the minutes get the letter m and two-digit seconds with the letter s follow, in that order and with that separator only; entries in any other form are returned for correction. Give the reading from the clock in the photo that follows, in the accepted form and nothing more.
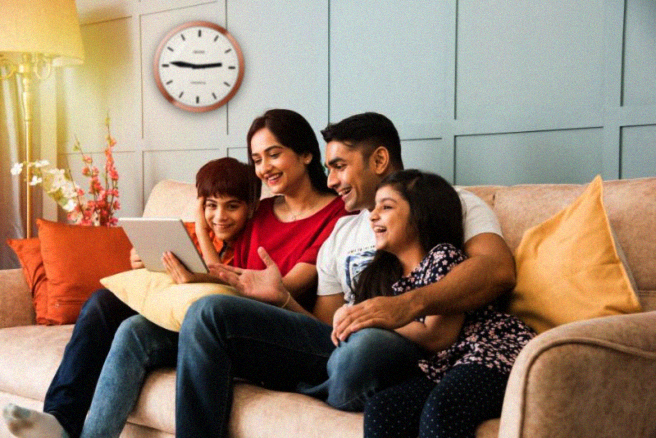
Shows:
2h46
